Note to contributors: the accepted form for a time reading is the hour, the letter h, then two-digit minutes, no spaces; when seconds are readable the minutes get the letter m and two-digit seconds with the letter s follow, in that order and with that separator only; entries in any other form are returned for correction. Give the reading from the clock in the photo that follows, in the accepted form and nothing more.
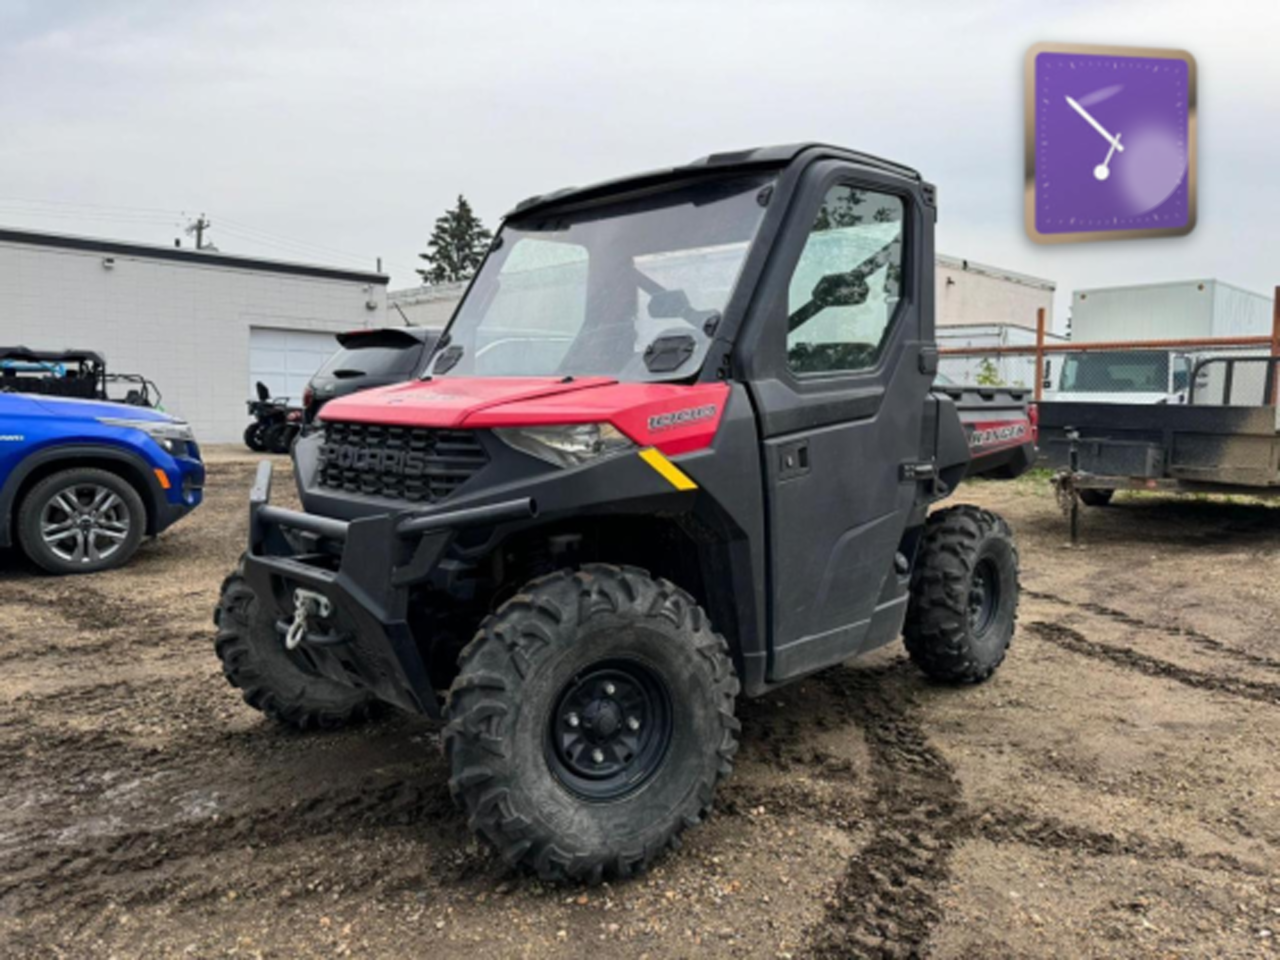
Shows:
6h52
